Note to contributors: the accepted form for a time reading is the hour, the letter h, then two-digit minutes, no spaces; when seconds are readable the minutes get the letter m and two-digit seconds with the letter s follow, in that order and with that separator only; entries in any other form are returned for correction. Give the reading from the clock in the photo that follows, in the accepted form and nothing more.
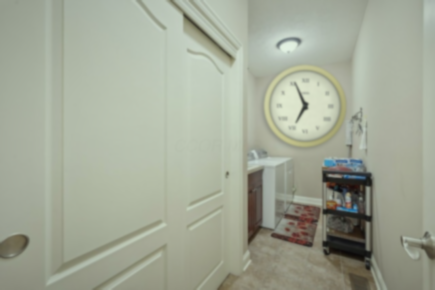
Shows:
6h56
